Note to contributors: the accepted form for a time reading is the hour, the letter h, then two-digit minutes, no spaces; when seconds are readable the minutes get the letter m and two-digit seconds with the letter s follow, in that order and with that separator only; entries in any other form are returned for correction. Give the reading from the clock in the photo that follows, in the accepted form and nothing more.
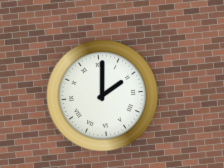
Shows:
2h01
